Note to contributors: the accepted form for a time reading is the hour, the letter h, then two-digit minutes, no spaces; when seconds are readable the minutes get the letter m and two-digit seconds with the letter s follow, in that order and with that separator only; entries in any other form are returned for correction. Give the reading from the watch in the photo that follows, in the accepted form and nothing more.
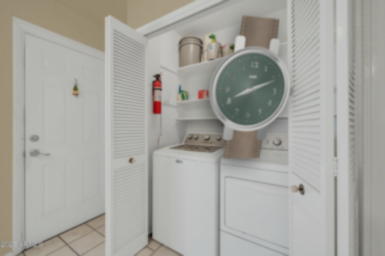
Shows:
8h11
